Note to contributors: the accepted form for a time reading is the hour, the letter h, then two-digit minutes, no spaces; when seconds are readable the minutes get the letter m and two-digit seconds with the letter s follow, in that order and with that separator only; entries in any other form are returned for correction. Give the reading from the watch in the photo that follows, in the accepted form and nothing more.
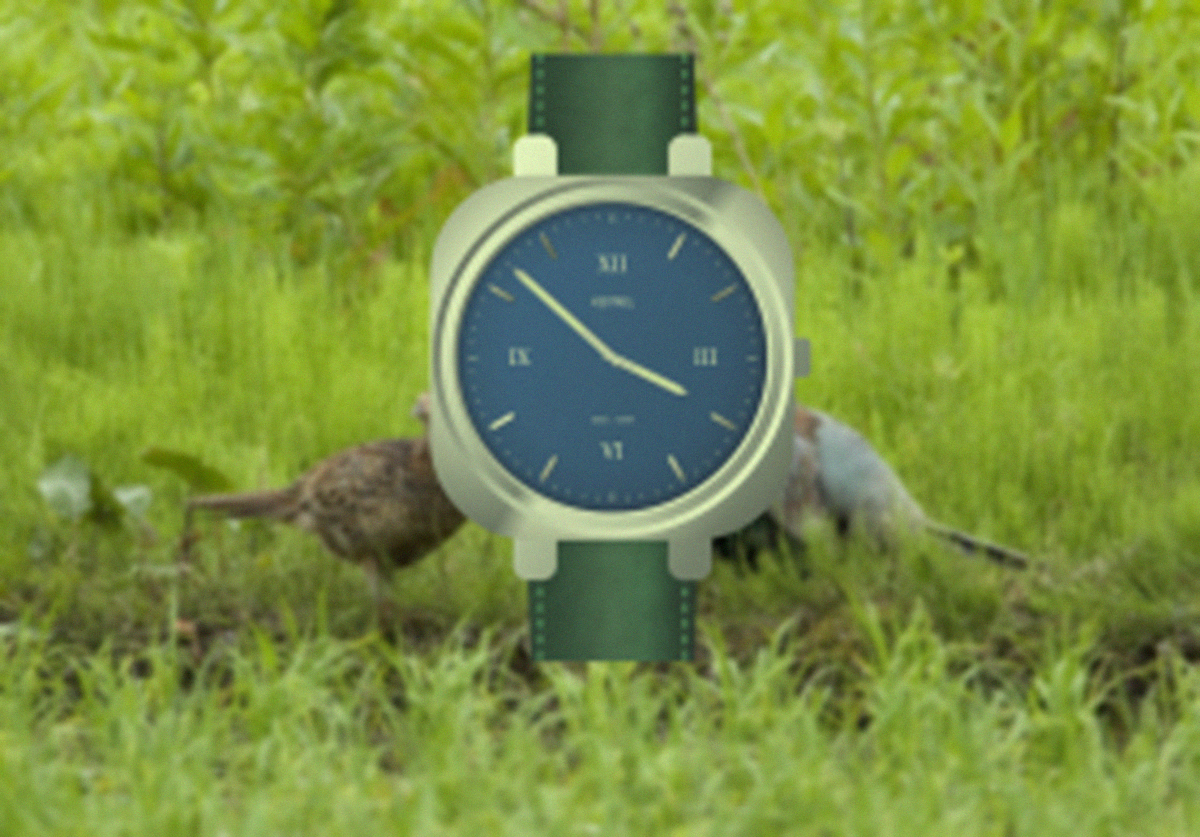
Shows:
3h52
